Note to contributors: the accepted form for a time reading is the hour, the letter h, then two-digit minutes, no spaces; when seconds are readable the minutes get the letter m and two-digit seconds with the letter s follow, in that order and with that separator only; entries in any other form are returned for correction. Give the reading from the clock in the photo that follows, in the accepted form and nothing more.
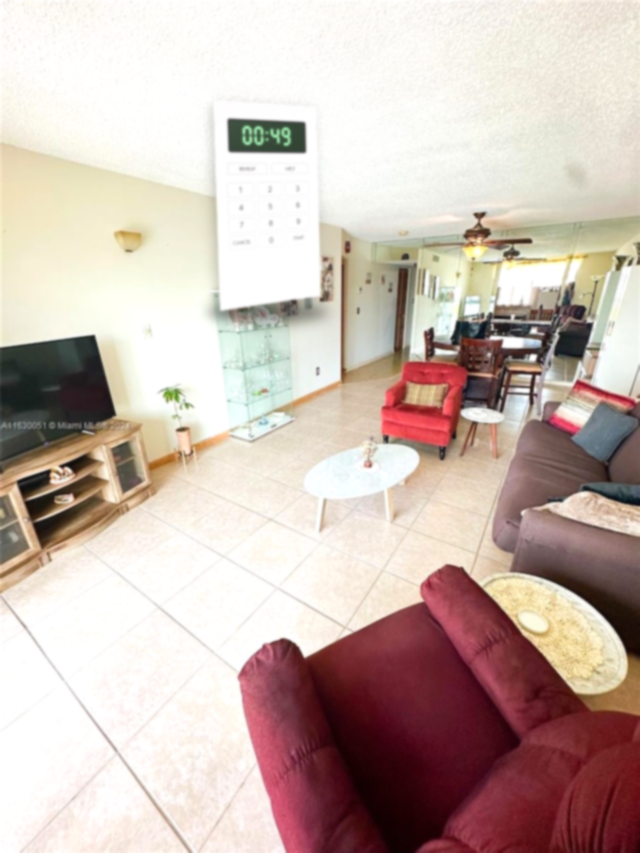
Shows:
0h49
